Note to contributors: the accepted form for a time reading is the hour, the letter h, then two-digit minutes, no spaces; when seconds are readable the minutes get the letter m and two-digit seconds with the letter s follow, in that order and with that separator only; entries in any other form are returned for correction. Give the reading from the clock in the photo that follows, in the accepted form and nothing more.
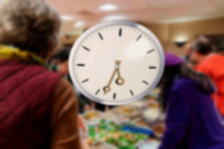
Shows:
5h33
